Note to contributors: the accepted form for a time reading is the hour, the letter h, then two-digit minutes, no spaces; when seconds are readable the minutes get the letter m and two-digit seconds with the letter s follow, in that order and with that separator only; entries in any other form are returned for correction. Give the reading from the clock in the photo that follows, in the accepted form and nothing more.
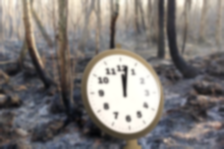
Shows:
12h02
